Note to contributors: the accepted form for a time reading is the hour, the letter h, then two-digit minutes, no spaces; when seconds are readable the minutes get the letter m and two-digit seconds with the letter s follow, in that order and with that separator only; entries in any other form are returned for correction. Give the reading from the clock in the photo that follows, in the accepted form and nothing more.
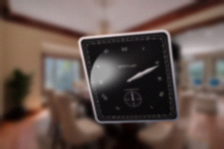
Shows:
2h11
